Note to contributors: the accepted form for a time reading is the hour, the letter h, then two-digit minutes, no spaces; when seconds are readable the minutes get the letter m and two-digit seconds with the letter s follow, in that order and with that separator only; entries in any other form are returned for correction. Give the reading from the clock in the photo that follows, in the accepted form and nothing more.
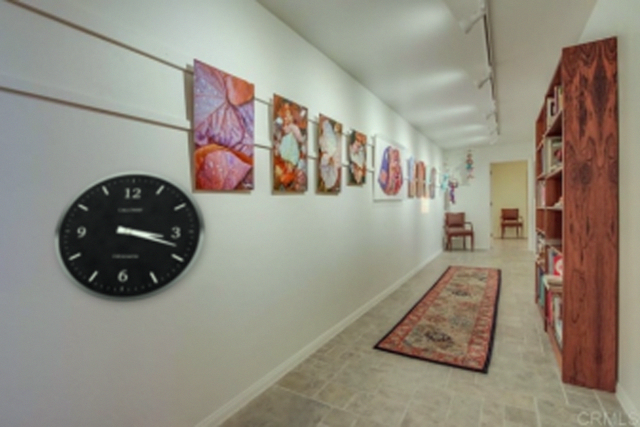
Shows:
3h18
